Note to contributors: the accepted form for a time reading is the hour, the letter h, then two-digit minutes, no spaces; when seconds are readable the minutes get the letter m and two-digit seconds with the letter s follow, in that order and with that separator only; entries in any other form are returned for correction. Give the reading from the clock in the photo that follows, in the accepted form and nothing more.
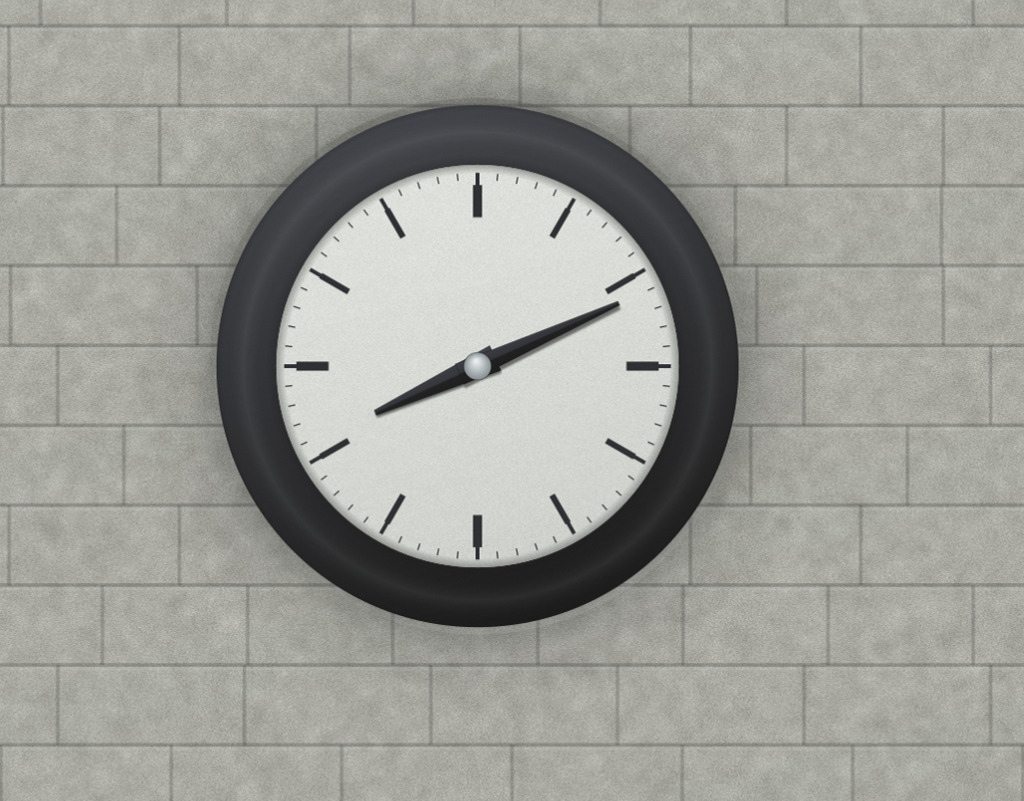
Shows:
8h11
